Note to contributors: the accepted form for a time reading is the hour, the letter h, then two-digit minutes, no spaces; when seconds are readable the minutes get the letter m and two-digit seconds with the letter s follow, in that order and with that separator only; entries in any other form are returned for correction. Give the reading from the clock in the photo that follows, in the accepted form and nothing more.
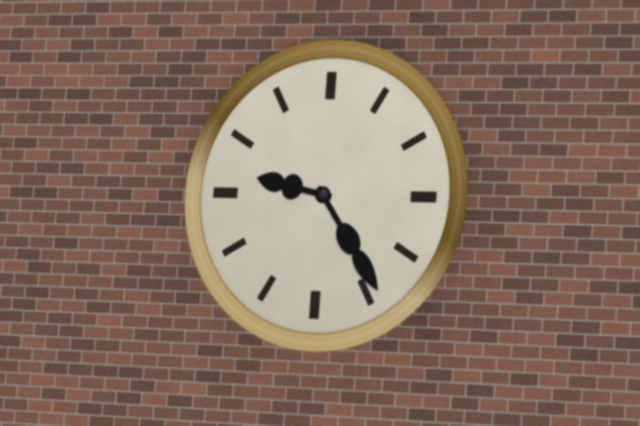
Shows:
9h24
